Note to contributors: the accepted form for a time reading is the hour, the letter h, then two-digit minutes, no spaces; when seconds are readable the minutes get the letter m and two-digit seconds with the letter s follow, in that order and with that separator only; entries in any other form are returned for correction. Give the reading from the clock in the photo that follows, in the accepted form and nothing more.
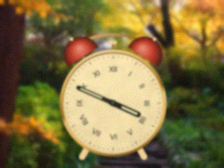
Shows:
3h49
